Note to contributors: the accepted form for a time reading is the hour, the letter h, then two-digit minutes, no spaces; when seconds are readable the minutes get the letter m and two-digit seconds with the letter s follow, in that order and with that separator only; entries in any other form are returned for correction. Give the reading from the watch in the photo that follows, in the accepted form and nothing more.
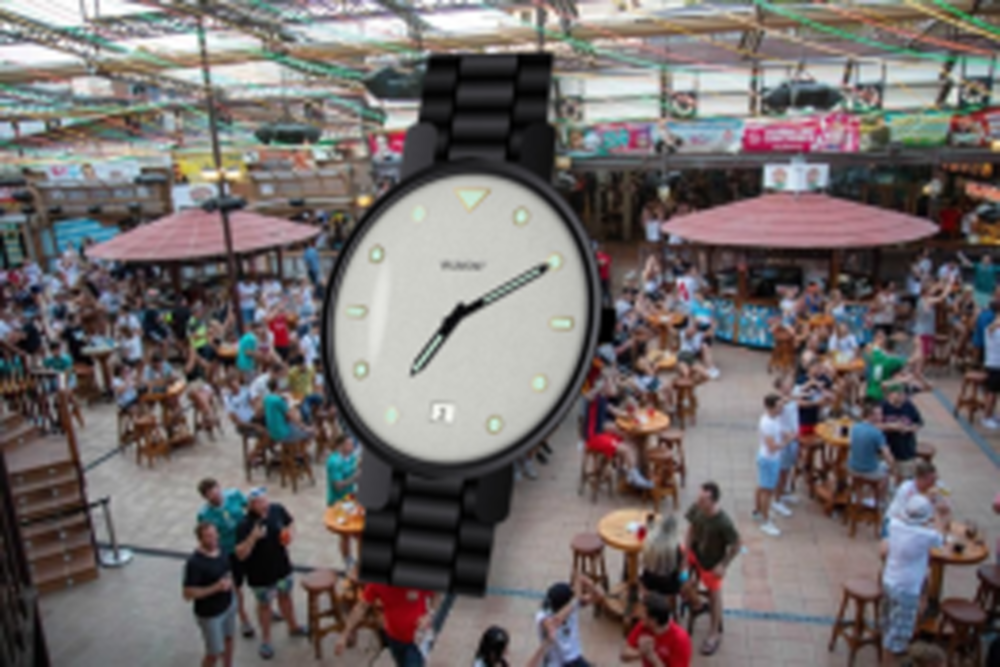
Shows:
7h10
